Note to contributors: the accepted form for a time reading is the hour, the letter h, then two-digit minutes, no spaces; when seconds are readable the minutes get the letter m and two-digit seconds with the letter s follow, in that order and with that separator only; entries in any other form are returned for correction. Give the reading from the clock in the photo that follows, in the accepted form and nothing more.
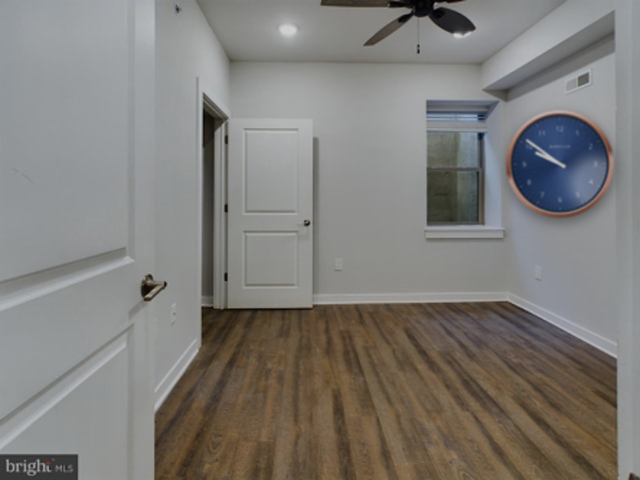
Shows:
9h51
